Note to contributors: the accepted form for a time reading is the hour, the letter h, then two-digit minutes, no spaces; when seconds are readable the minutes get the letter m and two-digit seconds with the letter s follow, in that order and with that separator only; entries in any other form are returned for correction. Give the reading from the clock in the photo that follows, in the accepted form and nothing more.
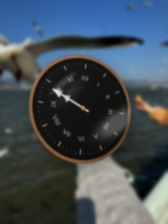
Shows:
9h49
